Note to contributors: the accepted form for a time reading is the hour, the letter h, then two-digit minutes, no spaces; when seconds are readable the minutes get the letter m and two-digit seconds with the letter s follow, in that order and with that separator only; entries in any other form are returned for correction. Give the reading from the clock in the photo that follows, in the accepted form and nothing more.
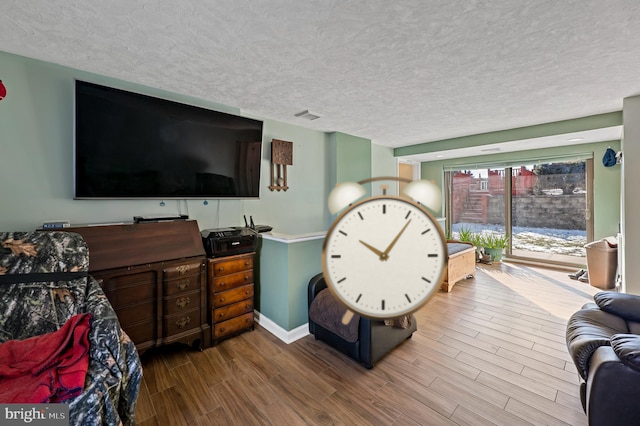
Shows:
10h06
